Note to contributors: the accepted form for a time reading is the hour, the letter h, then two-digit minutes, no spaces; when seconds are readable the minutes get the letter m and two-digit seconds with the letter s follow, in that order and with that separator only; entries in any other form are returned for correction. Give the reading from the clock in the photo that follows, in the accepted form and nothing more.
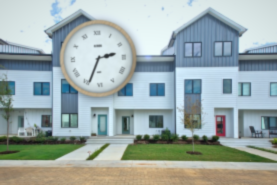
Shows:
2h34
